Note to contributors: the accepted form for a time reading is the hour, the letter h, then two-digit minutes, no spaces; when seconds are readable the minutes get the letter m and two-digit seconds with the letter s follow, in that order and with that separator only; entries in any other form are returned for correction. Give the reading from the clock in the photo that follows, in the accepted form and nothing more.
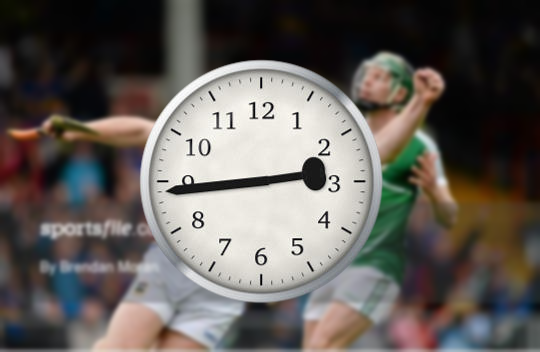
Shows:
2h44
